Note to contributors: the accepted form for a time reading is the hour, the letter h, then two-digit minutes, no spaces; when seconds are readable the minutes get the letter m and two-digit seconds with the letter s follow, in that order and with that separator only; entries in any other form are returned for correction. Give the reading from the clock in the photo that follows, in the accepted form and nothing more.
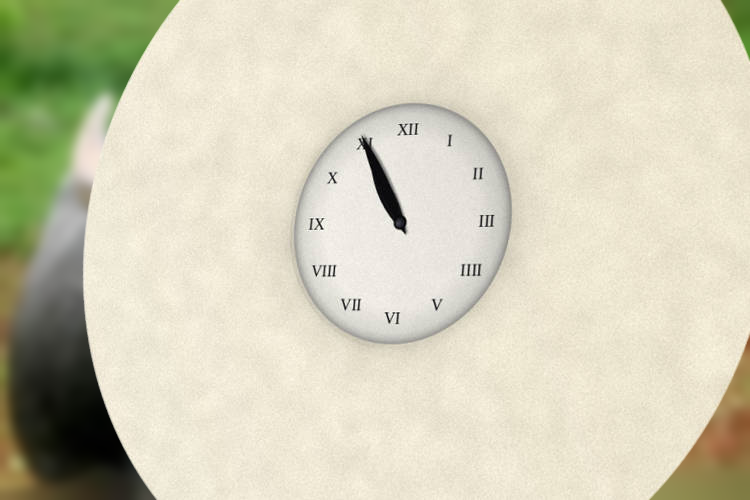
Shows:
10h55
